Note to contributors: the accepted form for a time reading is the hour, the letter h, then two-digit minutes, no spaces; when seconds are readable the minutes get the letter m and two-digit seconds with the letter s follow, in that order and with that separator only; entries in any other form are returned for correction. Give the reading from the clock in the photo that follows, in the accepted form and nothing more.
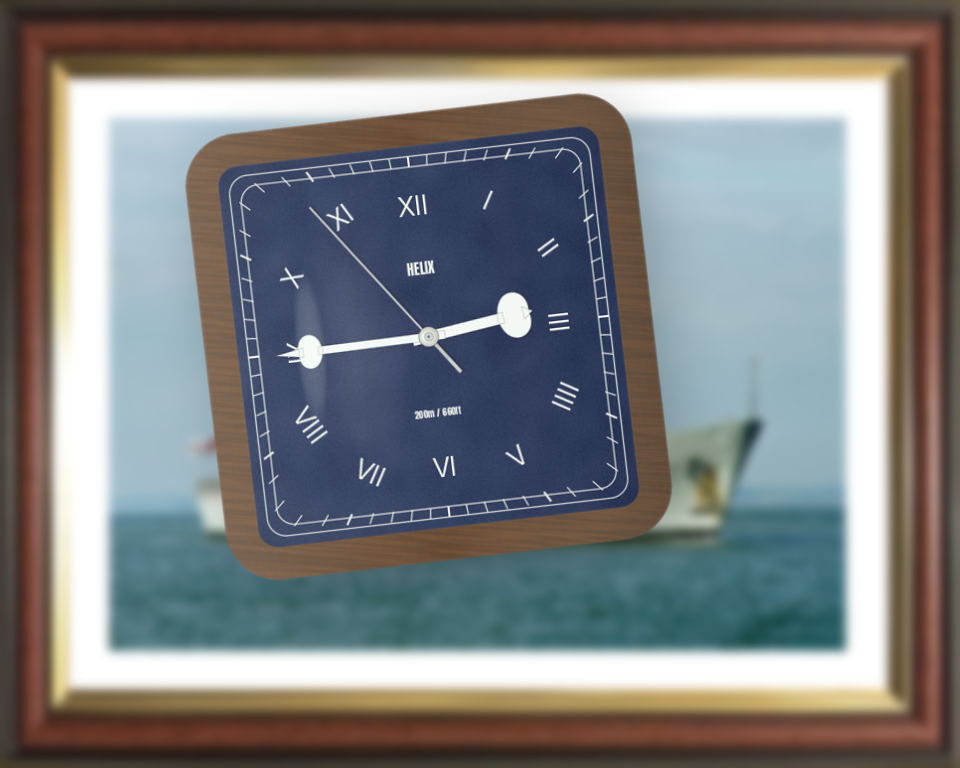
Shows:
2h44m54s
